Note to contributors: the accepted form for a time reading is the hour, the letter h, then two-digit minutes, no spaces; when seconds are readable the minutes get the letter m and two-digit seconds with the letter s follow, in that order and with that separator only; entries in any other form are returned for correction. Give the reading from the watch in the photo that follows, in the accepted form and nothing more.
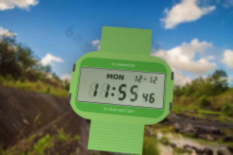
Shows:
11h55m46s
